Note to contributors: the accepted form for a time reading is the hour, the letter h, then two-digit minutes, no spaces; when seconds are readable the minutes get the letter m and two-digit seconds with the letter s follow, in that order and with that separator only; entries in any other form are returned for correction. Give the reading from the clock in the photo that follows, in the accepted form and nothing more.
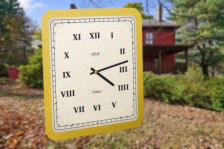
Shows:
4h13
